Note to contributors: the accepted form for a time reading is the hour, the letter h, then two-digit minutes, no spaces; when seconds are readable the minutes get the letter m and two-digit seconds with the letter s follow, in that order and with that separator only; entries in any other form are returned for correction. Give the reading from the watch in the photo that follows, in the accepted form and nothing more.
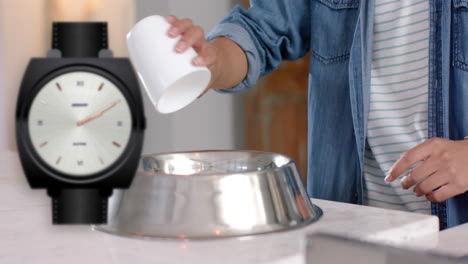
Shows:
2h10
